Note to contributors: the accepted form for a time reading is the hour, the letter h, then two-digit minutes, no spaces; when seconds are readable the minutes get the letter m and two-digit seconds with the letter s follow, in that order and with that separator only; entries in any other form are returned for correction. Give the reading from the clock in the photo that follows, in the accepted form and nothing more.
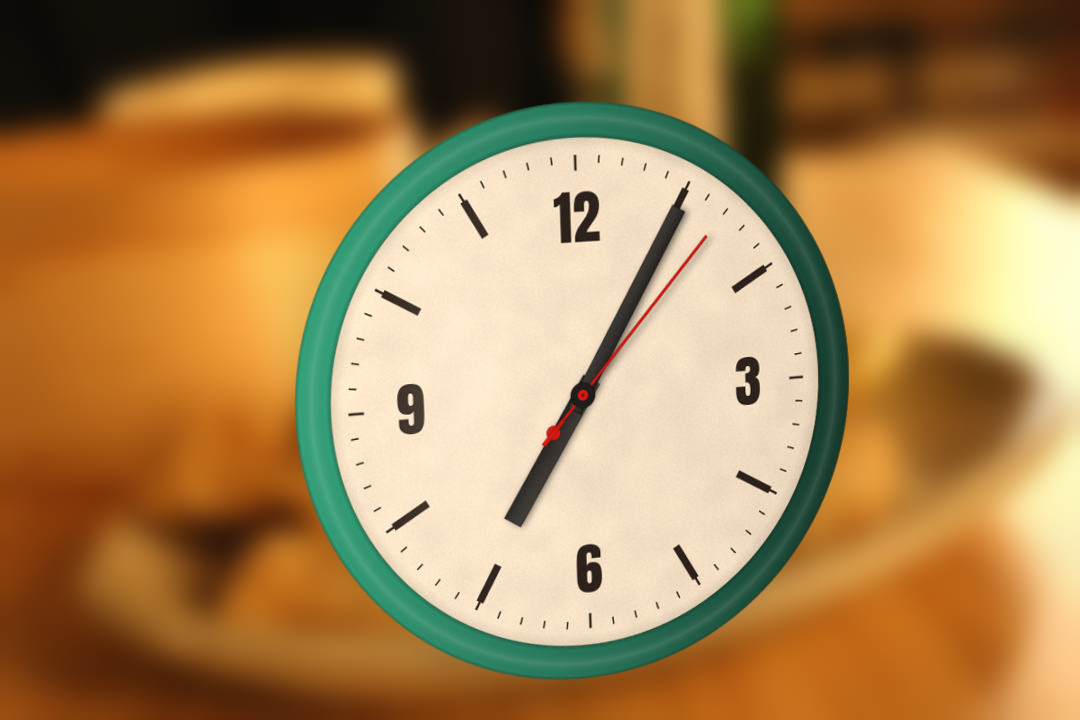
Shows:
7h05m07s
